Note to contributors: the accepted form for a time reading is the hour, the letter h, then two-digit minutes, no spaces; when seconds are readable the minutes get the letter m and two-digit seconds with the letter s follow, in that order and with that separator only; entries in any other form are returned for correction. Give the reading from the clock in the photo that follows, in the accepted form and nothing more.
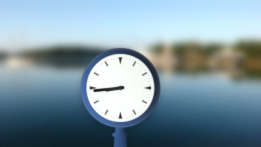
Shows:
8h44
